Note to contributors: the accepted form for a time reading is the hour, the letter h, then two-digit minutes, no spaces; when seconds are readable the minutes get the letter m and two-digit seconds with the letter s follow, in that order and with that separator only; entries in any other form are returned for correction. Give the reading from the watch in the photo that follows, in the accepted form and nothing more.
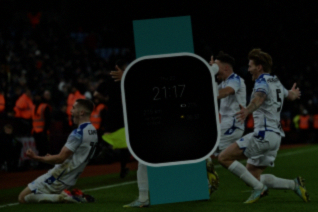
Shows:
21h17
